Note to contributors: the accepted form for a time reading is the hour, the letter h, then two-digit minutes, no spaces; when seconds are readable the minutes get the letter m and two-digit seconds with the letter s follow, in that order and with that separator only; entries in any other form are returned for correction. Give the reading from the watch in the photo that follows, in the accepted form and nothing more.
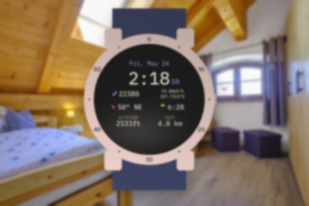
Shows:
2h18
